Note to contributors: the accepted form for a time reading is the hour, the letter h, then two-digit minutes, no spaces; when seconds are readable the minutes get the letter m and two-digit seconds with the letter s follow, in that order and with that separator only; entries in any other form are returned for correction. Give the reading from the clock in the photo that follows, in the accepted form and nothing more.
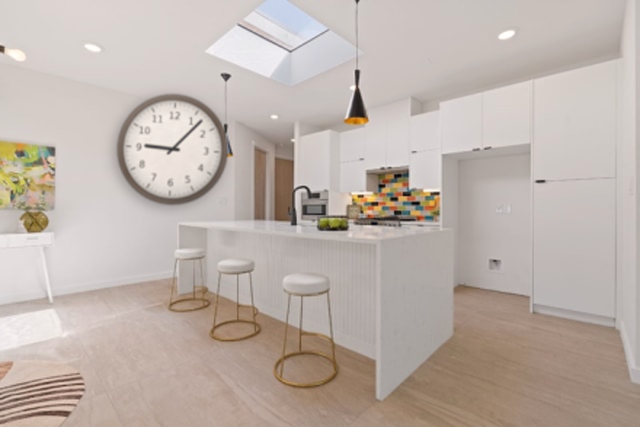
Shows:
9h07
